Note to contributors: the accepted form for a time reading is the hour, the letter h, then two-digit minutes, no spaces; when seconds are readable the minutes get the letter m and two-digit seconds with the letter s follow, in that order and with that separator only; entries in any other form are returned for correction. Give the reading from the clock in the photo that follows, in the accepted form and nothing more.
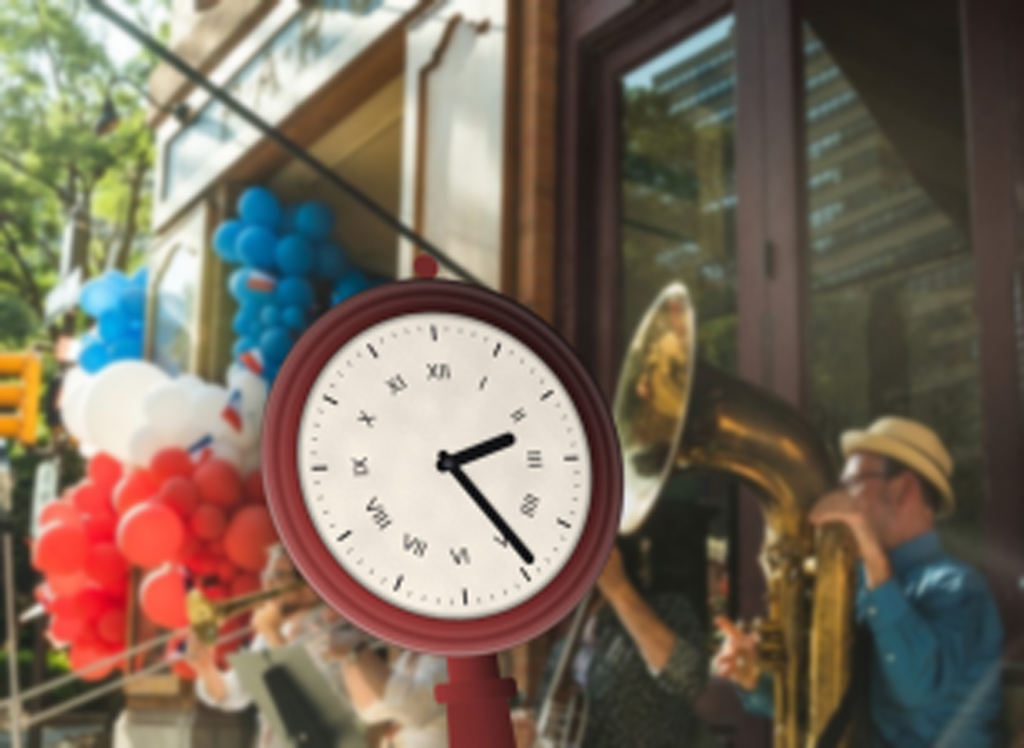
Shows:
2h24
